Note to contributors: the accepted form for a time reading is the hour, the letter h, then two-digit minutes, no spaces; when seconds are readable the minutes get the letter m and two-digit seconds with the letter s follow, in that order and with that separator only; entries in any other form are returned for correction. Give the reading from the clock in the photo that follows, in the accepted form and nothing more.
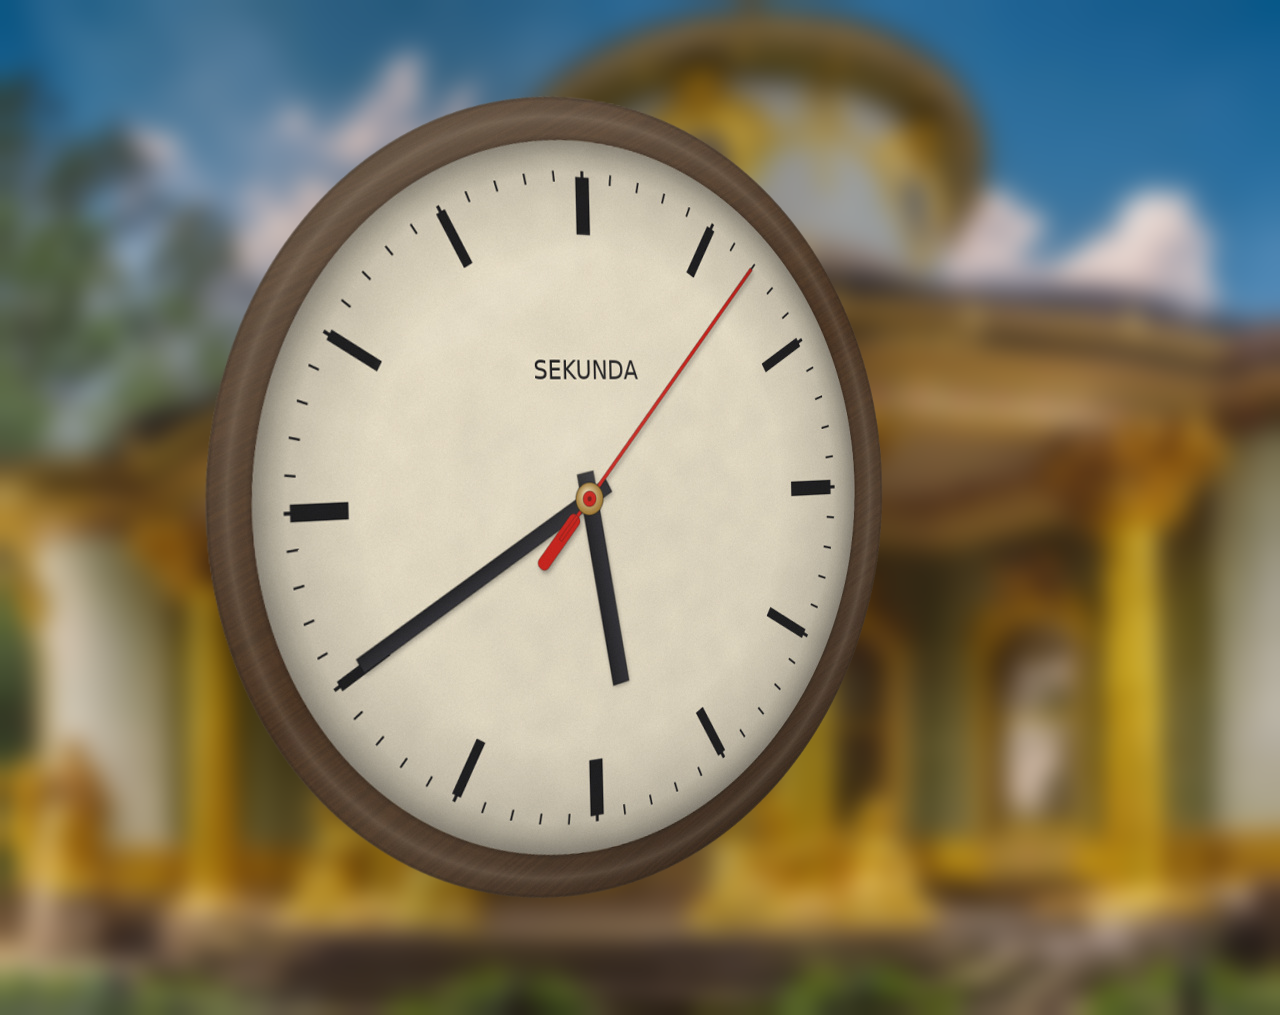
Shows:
5h40m07s
